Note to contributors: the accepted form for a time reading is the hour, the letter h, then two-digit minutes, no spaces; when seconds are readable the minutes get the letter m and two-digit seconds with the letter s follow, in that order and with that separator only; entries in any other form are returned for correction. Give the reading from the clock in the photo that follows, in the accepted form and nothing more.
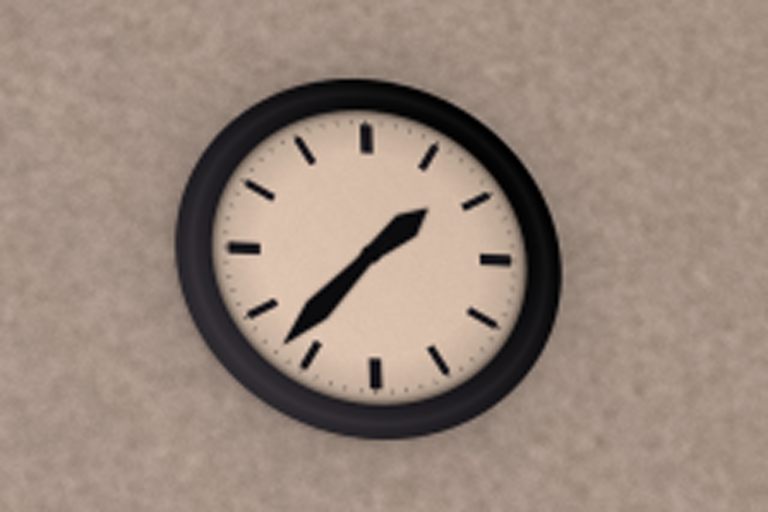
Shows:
1h37
